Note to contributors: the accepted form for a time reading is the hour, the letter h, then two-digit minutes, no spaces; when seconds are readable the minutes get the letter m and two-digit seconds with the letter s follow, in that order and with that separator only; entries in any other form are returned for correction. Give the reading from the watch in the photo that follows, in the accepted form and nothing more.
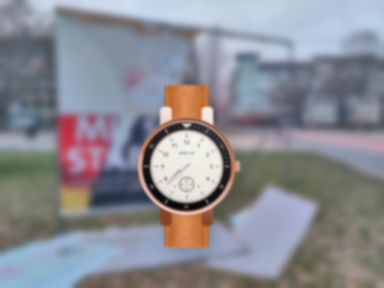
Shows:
7h38
